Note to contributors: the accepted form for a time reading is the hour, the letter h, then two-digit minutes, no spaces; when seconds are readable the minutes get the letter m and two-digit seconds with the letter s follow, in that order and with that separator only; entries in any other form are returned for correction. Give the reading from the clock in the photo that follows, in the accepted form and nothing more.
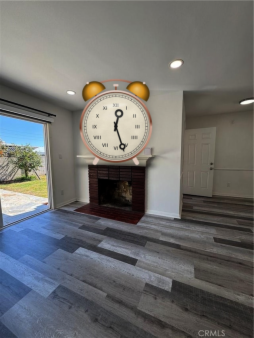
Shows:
12h27
